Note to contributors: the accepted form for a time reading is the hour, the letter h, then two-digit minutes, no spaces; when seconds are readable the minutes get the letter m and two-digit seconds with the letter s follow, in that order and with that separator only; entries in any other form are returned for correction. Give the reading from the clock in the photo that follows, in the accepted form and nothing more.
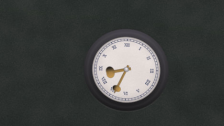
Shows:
8h34
